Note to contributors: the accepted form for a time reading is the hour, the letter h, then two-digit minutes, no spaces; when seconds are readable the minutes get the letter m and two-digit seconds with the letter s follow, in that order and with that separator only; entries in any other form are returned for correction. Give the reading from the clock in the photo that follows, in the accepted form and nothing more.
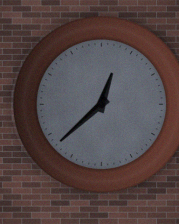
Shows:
12h38
